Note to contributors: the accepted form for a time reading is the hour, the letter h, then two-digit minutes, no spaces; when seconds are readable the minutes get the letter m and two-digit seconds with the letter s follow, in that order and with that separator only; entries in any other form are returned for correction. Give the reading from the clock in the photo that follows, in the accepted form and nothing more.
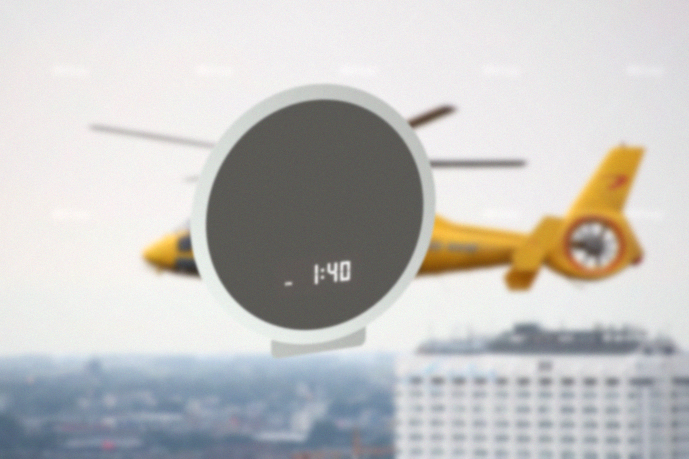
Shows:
1h40
